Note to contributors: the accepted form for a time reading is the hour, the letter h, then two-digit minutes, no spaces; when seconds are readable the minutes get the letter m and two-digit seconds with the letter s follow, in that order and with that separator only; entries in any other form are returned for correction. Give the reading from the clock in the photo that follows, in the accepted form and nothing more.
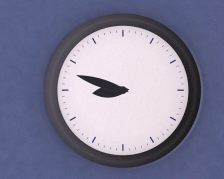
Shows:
8h48
